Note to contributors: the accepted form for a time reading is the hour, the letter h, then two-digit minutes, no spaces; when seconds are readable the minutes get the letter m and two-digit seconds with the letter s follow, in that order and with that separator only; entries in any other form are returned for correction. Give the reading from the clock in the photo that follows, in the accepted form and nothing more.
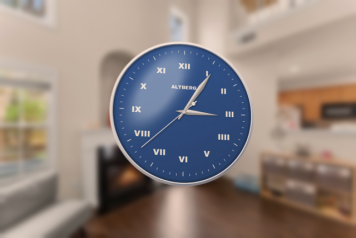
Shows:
3h05m38s
